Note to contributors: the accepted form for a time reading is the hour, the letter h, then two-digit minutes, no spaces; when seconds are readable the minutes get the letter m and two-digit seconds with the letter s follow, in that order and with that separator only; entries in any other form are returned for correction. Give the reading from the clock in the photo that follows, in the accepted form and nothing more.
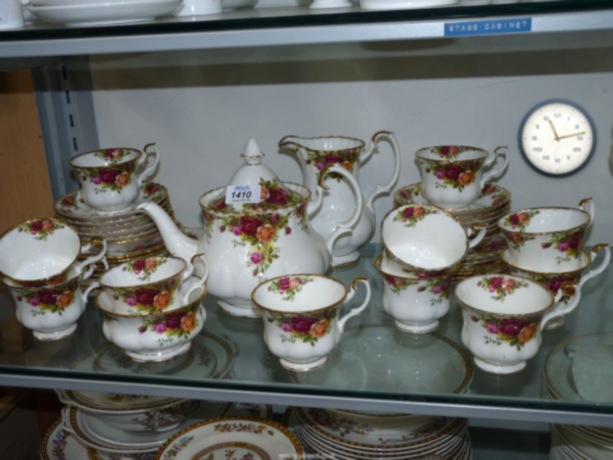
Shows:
11h13
